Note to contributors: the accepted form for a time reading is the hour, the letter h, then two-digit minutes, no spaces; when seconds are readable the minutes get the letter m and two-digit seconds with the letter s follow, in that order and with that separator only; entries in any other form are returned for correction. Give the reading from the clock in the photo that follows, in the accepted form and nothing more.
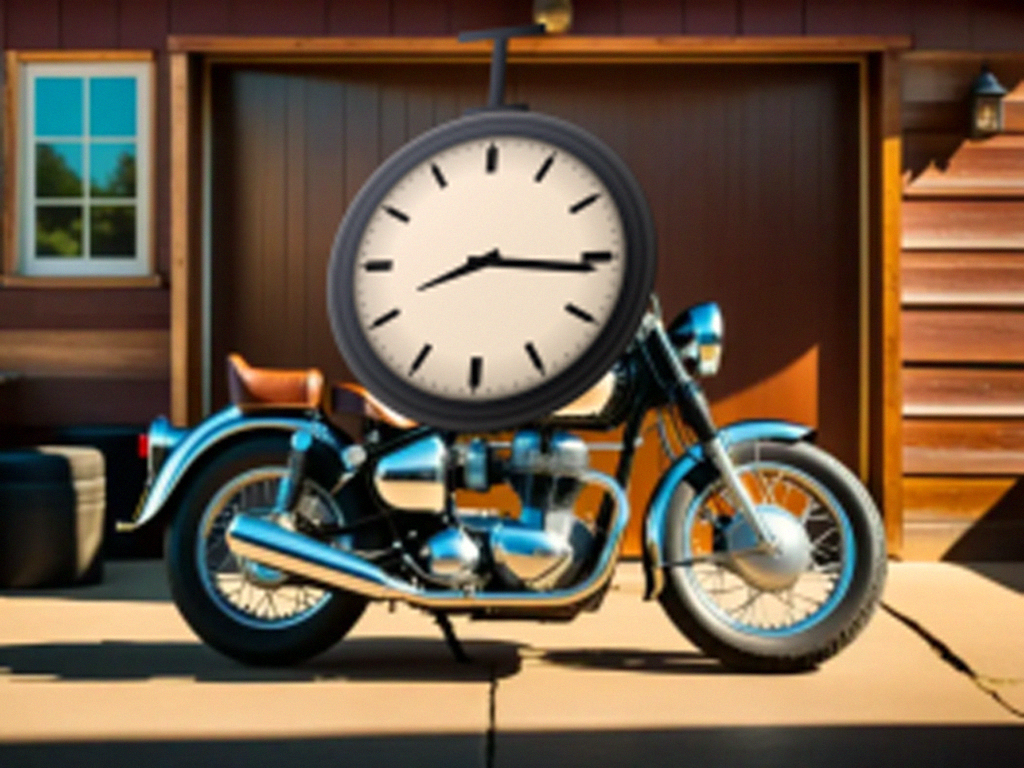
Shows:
8h16
